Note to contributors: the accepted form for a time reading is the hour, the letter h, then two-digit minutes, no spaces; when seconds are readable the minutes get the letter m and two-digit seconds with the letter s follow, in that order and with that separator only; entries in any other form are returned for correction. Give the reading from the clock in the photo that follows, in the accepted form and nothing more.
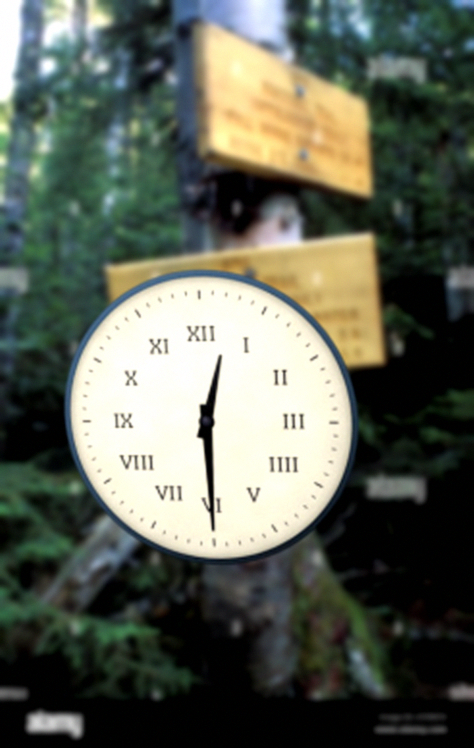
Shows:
12h30
